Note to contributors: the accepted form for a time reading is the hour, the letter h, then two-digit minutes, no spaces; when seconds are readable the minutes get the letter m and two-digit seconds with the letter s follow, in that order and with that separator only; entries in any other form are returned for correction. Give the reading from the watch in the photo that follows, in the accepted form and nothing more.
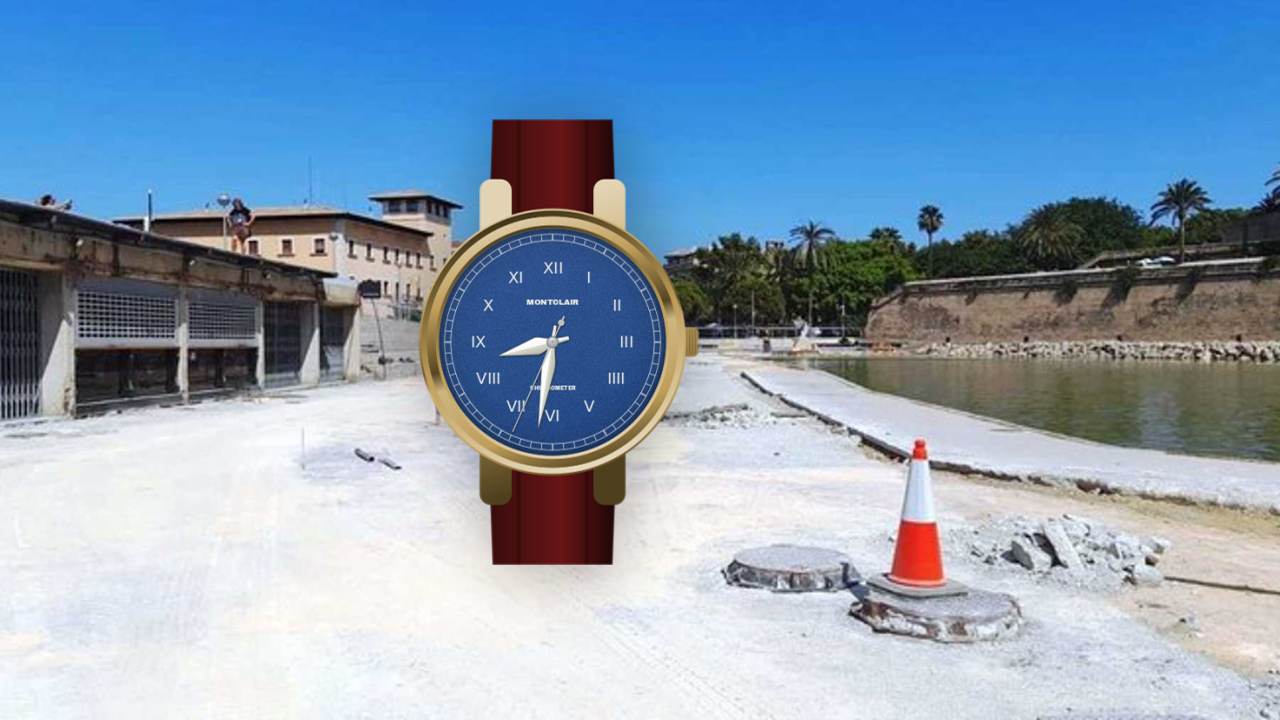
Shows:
8h31m34s
